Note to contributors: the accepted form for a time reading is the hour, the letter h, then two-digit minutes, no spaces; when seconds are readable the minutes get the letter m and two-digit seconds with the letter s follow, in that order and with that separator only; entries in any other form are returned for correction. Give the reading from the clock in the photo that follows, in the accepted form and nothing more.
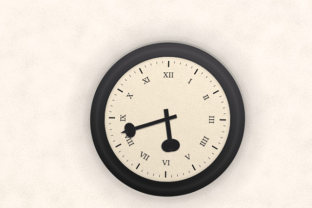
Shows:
5h42
